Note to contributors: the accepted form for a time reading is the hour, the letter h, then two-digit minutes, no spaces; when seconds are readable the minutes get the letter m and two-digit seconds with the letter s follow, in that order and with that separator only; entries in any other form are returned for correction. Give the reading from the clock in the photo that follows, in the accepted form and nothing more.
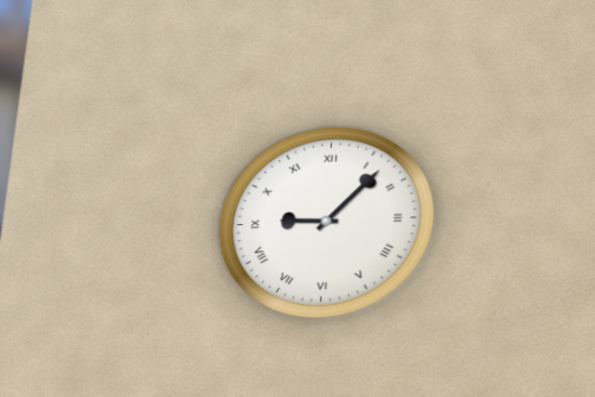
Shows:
9h07
